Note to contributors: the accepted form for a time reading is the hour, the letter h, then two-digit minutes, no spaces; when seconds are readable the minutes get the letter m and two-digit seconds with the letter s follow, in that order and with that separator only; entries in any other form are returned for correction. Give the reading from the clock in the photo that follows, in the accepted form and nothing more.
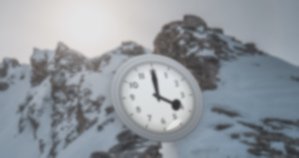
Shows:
4h00
